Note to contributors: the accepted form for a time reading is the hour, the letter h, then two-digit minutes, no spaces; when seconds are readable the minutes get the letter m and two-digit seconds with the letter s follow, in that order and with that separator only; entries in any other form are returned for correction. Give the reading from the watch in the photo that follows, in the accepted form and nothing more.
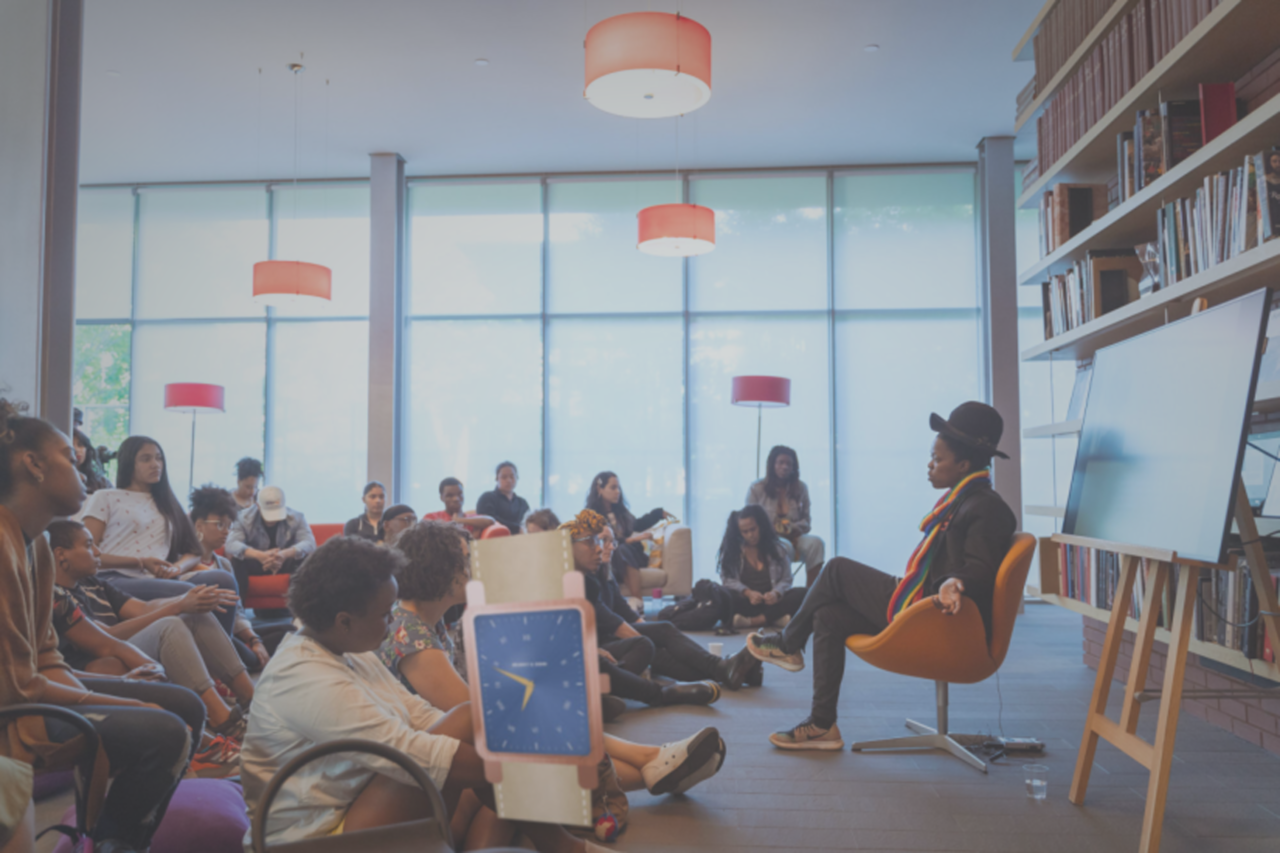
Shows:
6h49
